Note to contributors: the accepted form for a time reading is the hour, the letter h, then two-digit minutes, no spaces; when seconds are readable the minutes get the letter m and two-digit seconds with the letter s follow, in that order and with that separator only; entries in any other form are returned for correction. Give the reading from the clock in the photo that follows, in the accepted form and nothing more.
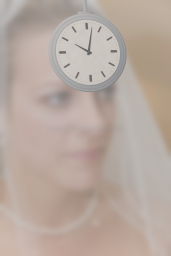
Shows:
10h02
